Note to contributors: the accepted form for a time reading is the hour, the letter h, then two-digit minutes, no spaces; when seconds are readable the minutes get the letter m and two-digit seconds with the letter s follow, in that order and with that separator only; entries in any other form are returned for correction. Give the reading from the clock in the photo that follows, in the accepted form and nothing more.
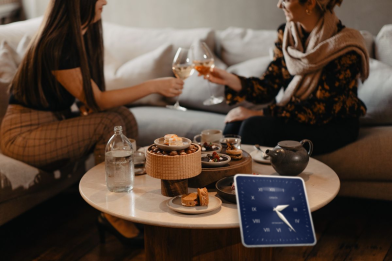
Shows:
2h24
